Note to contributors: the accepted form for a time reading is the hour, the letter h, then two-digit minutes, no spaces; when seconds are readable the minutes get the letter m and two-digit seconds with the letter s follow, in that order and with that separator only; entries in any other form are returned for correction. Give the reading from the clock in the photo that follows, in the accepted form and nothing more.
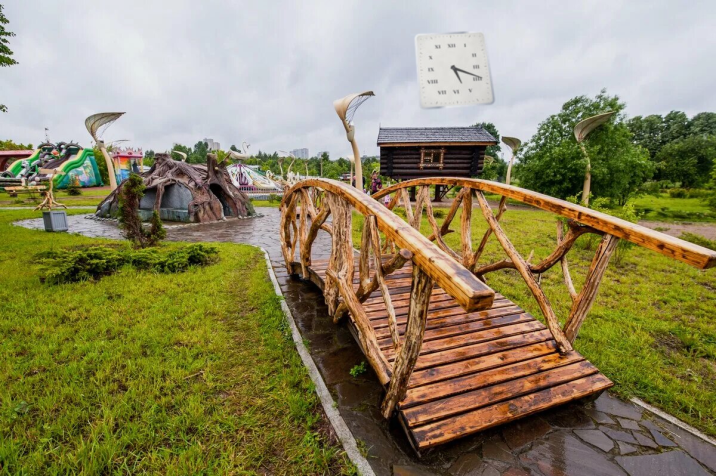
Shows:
5h19
